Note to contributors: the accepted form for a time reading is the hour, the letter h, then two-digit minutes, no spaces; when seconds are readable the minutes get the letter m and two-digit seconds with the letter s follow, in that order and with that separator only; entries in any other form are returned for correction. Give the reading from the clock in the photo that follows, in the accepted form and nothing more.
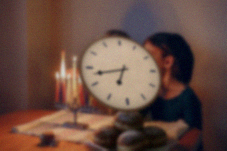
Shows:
6h43
